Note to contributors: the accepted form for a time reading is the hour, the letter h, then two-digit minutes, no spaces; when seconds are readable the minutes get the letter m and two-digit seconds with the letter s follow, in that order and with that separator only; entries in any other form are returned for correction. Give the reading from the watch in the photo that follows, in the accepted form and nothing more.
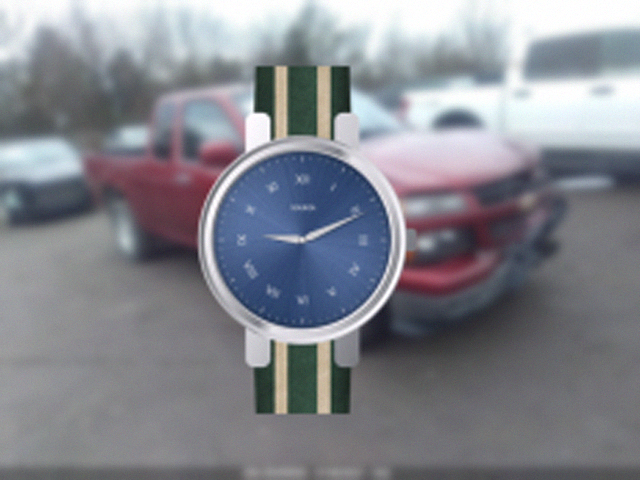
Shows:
9h11
